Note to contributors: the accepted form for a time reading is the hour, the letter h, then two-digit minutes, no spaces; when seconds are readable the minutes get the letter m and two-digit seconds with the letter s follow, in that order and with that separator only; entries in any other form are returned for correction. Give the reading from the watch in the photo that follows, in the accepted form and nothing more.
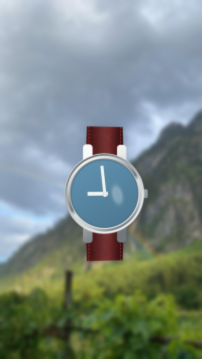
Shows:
8h59
